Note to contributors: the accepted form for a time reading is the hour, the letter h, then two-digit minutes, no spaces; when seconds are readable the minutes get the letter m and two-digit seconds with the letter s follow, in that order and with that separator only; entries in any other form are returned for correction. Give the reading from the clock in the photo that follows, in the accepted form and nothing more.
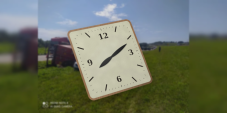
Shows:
8h11
